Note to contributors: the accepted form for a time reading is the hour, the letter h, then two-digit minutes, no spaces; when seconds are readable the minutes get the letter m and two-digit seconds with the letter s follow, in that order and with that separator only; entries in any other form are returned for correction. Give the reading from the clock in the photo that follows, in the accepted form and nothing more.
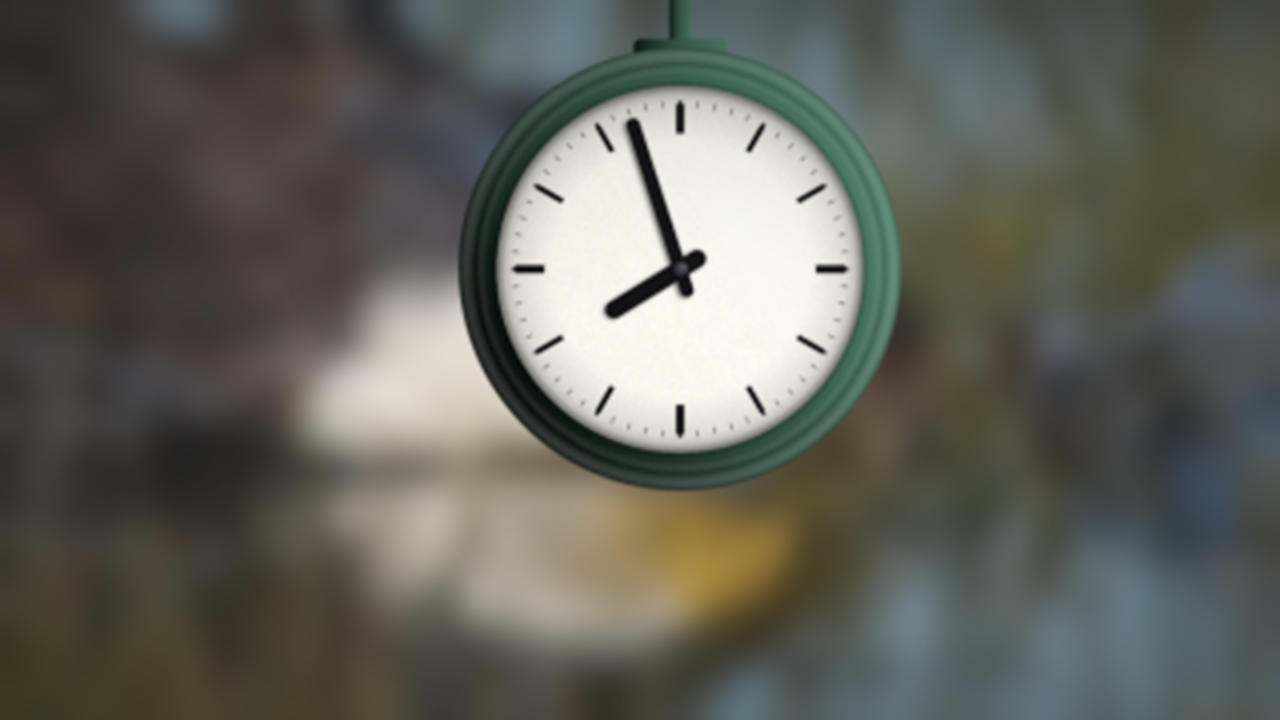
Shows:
7h57
